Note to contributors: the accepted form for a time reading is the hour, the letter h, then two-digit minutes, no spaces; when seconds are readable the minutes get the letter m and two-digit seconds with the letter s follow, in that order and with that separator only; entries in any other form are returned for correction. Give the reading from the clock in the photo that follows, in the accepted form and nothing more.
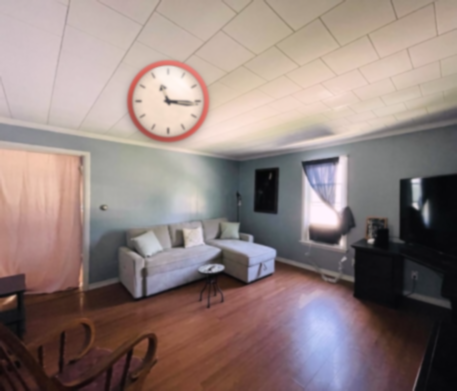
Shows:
11h16
